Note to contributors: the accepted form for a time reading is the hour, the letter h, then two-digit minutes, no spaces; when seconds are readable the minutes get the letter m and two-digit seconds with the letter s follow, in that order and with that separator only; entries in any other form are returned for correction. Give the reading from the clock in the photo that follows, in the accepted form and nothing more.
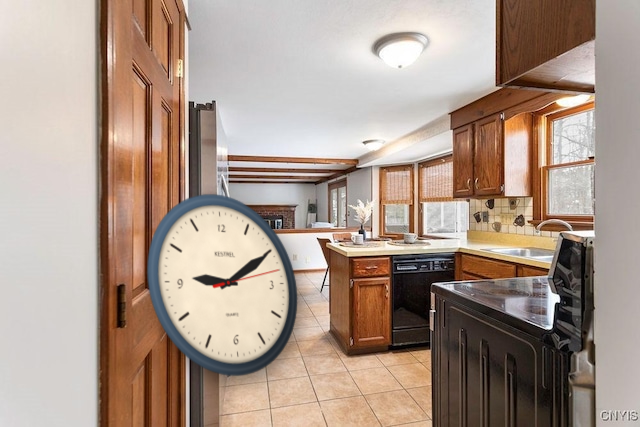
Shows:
9h10m13s
